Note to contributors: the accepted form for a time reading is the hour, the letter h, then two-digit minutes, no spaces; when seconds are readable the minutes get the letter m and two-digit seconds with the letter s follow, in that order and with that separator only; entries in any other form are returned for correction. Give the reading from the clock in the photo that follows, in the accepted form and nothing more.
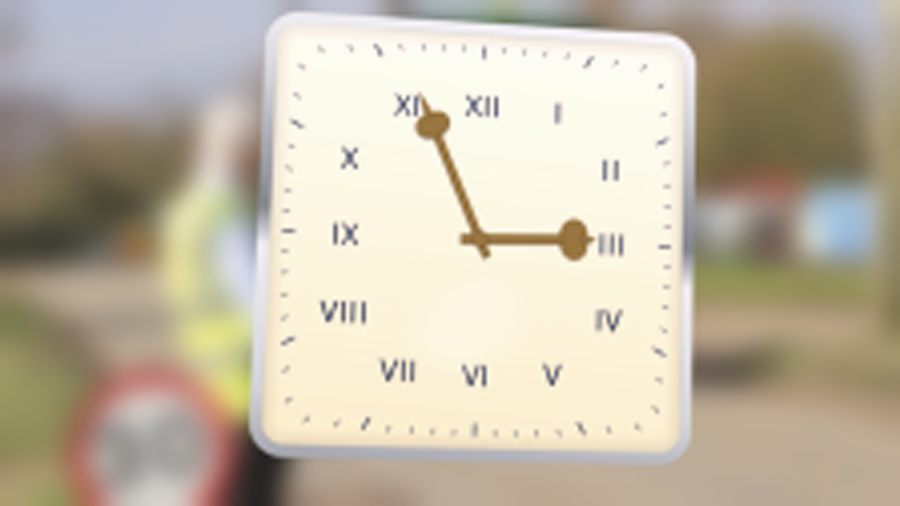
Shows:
2h56
